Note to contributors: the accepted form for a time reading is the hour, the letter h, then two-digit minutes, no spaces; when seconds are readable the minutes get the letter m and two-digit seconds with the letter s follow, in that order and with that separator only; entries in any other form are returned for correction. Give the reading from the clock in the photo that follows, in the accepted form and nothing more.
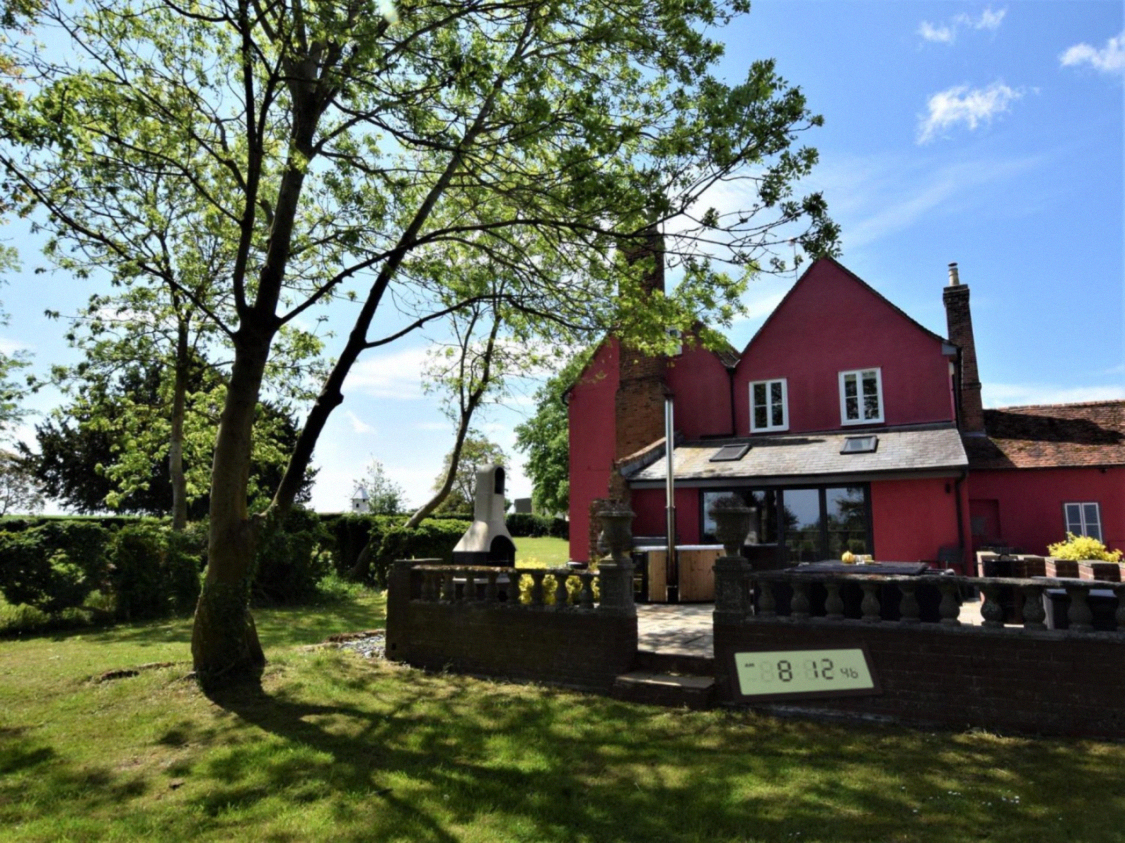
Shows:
8h12m46s
